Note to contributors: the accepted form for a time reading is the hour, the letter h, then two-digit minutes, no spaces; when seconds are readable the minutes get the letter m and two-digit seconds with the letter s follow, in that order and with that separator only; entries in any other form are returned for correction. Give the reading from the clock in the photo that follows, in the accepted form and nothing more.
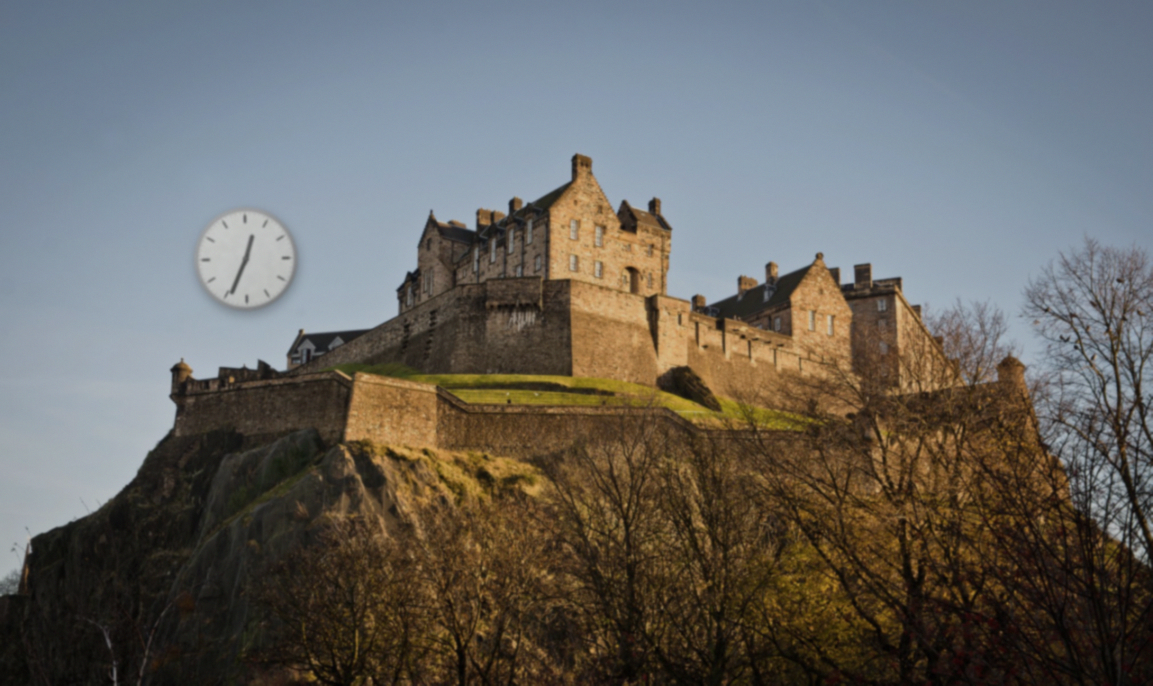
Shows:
12h34
